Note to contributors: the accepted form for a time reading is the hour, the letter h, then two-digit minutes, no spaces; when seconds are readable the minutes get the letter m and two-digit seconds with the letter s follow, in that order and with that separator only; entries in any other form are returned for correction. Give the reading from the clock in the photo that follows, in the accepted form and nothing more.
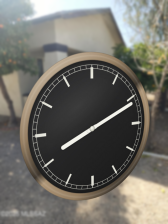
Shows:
8h11
